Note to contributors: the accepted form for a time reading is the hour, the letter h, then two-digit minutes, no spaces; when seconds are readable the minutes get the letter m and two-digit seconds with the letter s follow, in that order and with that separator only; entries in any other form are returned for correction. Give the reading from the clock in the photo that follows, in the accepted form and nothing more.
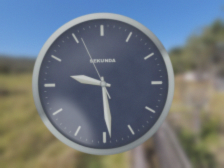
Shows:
9h28m56s
